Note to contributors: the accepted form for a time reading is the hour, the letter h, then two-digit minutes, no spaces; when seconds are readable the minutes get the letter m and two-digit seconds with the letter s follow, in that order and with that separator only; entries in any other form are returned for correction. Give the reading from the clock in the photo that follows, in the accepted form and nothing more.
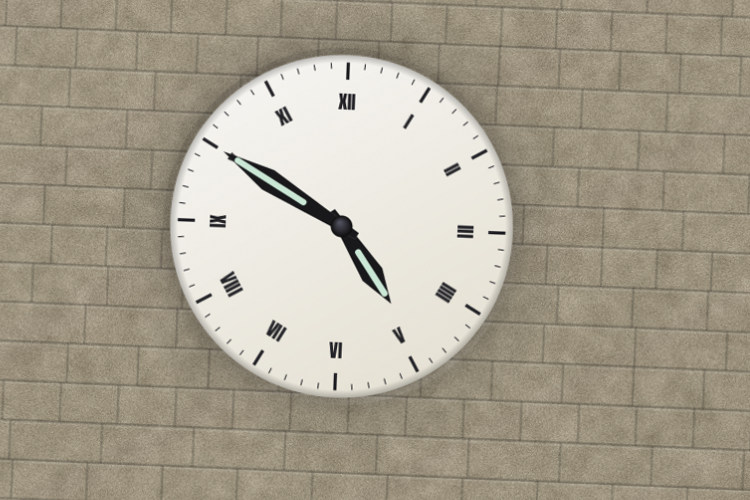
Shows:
4h50
